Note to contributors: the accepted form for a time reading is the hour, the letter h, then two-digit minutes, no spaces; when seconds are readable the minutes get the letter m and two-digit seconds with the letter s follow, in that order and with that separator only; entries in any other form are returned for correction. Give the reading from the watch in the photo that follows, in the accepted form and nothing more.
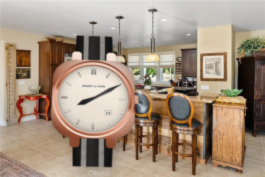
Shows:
8h10
